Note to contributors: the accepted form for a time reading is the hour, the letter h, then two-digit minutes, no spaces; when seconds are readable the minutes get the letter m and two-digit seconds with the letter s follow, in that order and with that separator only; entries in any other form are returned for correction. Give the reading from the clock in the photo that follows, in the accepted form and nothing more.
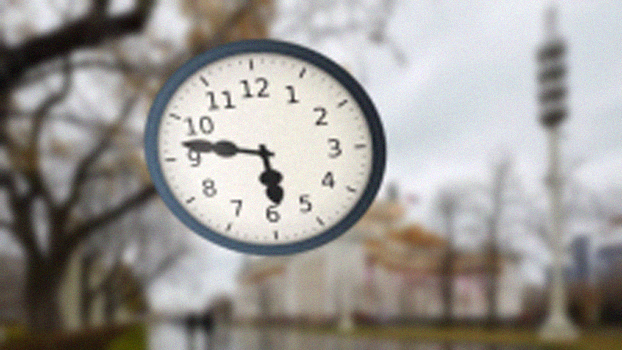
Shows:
5h47
